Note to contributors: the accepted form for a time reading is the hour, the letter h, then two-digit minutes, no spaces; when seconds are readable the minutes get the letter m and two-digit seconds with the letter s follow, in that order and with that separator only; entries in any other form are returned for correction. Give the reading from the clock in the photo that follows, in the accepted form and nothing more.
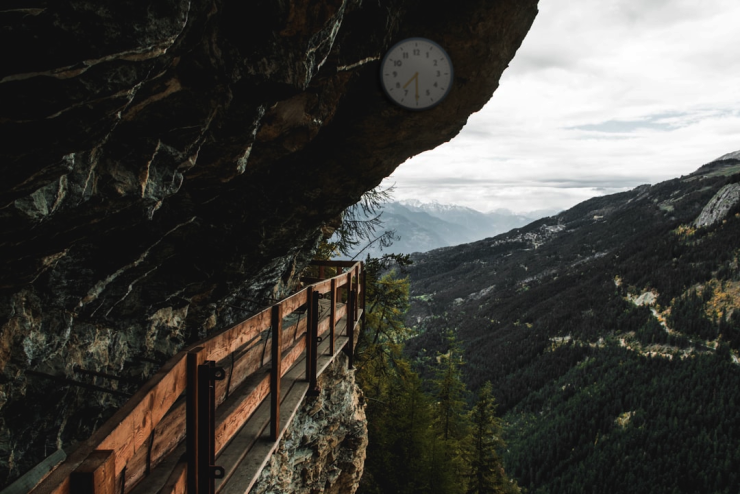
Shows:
7h30
